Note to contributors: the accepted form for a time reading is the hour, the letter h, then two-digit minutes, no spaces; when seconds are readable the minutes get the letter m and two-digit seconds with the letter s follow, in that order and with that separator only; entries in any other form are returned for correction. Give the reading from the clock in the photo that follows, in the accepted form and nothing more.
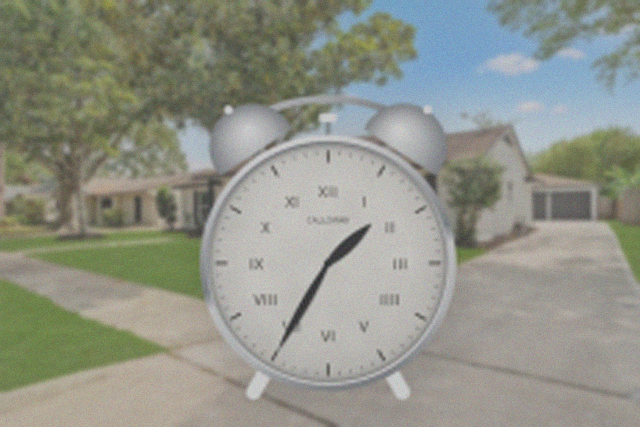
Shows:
1h35
